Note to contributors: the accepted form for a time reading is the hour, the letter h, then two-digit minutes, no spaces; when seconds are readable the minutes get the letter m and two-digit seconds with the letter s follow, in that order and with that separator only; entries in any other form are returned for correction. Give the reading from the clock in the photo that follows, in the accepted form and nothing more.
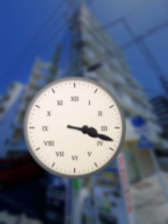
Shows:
3h18
